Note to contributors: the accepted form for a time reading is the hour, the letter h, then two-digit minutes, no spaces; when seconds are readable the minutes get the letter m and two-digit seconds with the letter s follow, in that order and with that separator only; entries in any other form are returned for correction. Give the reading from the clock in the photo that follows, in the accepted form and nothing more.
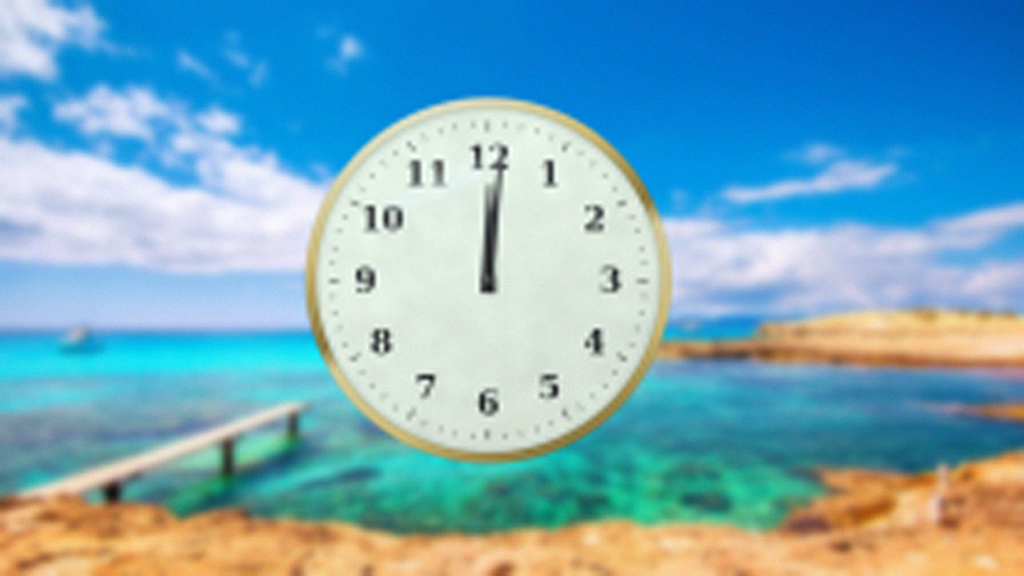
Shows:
12h01
